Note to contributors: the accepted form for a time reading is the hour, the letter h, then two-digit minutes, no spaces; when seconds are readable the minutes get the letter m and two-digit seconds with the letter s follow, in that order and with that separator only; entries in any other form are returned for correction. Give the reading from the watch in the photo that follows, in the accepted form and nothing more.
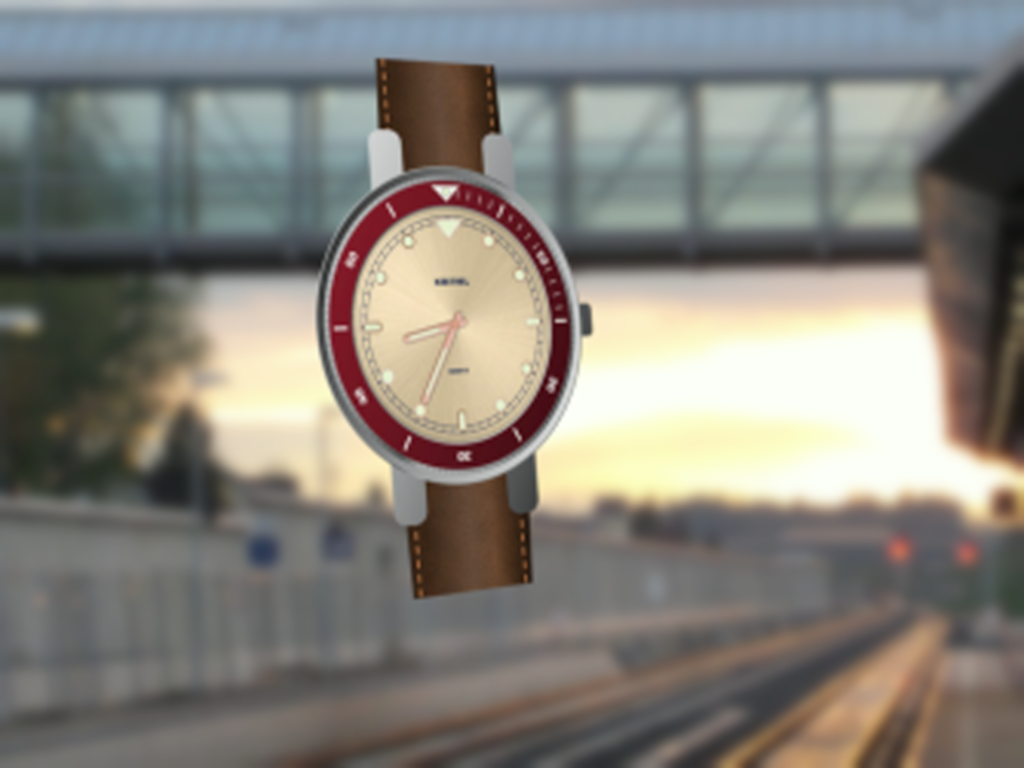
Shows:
8h35
